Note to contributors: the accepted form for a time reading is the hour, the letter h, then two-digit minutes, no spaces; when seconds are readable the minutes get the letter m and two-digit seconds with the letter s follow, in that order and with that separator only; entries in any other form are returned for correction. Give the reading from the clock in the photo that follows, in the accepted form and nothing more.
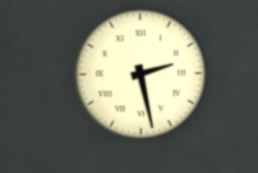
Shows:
2h28
